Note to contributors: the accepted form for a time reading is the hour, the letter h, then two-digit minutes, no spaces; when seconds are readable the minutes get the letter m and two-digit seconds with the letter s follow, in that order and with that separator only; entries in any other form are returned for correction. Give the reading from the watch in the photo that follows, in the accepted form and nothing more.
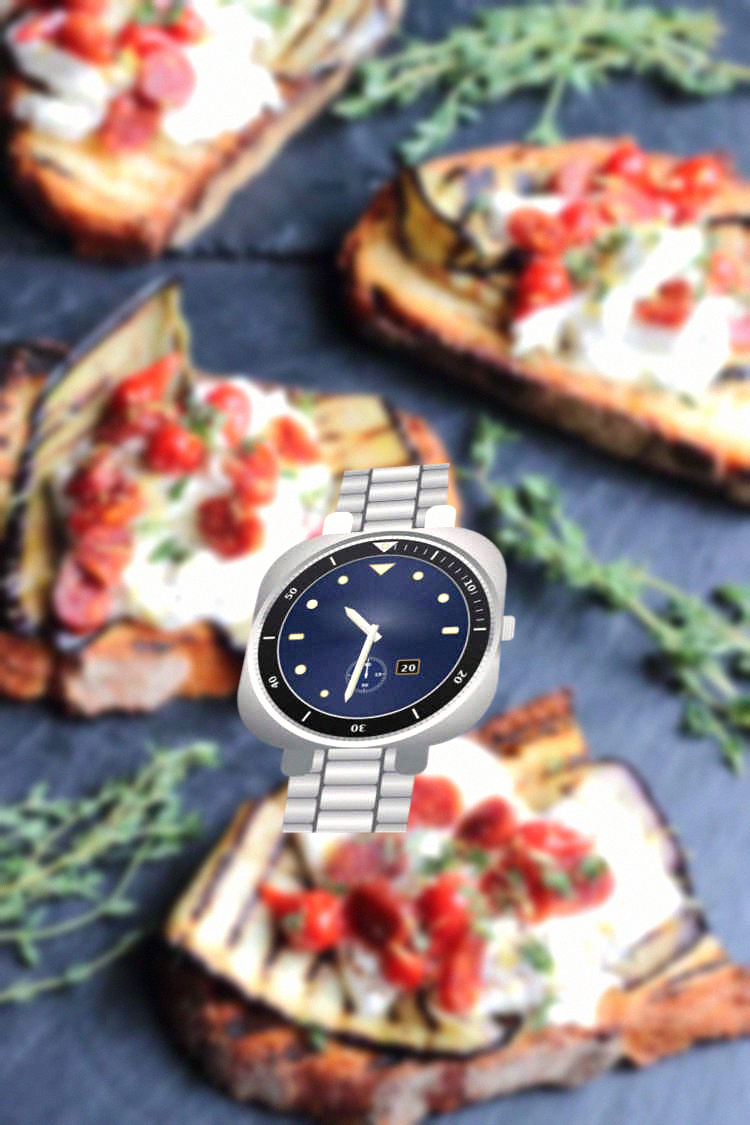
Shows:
10h32
